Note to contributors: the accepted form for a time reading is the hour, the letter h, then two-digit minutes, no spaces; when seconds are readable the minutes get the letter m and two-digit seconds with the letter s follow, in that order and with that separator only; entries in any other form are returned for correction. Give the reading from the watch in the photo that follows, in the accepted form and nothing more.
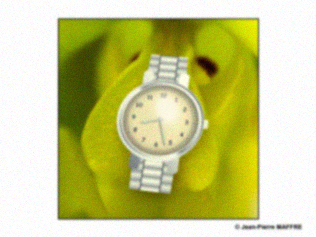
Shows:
8h27
